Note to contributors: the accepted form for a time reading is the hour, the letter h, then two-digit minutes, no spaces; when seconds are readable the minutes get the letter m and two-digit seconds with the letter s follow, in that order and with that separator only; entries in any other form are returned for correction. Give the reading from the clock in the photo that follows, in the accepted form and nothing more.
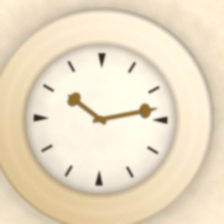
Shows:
10h13
